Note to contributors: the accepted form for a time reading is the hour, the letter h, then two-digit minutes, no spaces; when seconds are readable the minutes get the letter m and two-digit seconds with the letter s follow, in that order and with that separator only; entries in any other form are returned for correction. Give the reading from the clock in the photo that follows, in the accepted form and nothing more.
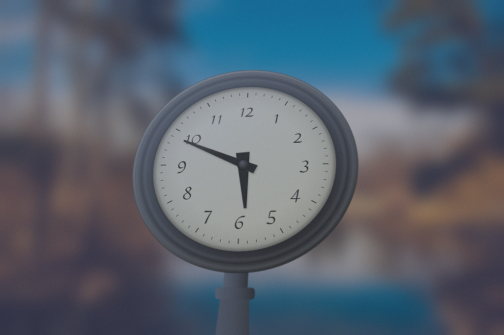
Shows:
5h49
